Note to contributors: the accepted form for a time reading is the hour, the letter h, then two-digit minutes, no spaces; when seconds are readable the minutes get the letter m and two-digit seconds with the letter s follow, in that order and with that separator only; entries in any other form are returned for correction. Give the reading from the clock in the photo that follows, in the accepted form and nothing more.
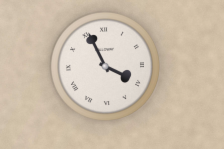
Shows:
3h56
